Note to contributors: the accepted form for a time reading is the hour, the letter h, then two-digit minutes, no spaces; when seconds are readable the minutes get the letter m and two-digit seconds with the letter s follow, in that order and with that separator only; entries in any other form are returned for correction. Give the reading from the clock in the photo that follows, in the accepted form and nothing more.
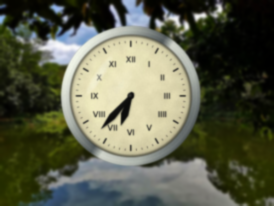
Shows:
6h37
